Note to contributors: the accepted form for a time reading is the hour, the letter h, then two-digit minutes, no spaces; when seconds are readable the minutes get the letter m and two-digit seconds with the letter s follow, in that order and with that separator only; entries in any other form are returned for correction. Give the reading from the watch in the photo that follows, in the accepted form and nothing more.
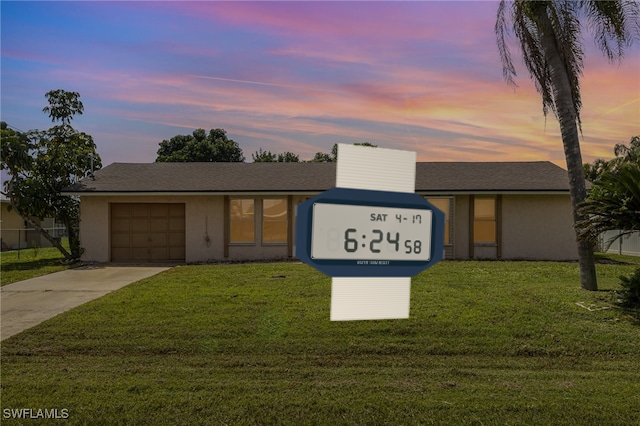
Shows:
6h24m58s
